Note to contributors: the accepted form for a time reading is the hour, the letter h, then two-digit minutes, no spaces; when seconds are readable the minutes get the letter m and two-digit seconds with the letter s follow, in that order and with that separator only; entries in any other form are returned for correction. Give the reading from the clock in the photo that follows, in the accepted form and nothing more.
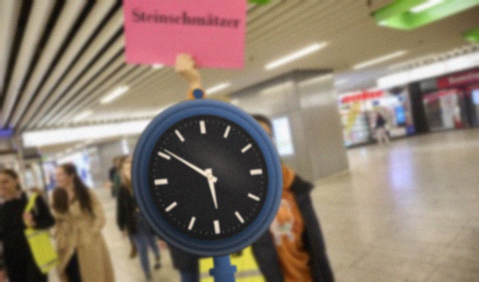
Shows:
5h51
